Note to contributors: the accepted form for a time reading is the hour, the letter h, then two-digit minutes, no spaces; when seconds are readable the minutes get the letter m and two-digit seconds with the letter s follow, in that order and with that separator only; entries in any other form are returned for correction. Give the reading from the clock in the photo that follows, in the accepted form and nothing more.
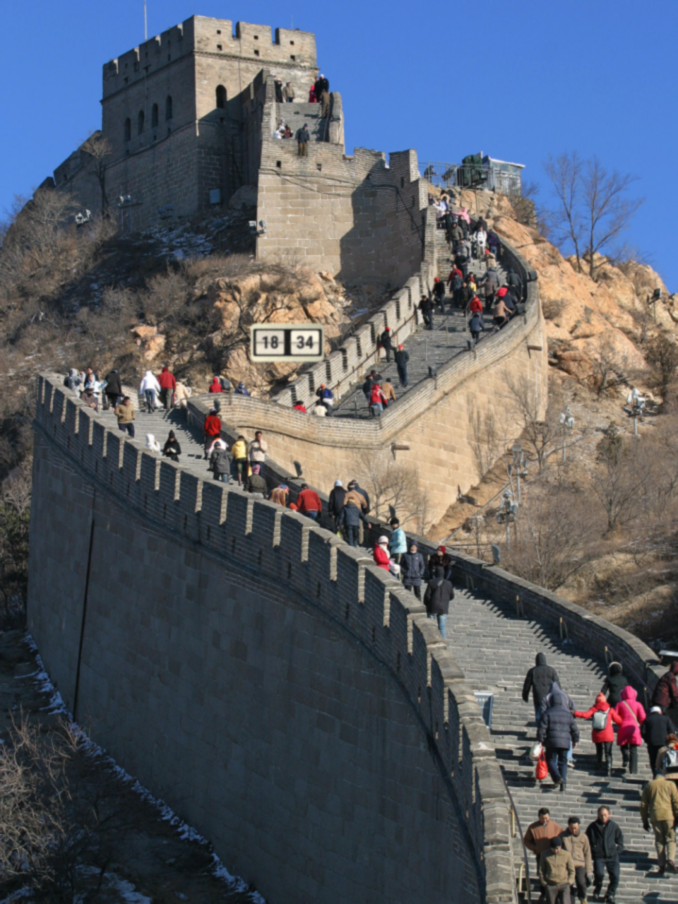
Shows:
18h34
